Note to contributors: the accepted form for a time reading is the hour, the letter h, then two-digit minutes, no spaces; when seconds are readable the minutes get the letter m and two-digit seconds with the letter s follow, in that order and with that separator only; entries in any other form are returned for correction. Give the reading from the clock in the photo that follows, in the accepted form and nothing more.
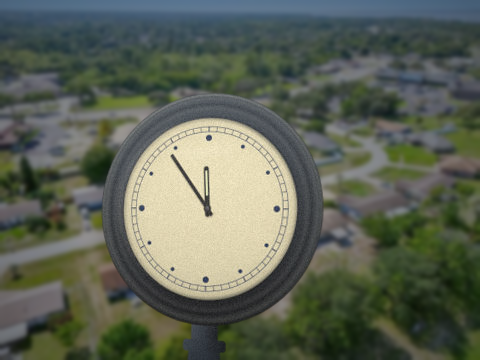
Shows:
11h54
